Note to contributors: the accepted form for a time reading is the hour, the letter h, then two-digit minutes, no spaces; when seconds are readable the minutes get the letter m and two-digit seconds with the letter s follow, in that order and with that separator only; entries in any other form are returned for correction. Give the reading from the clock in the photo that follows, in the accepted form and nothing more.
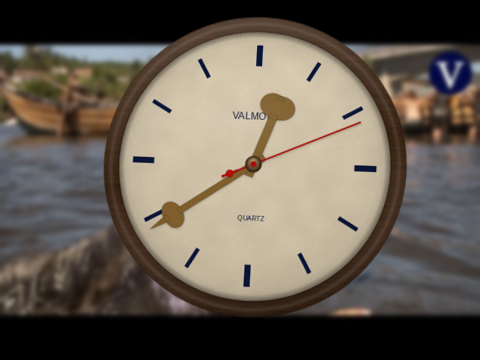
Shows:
12h39m11s
